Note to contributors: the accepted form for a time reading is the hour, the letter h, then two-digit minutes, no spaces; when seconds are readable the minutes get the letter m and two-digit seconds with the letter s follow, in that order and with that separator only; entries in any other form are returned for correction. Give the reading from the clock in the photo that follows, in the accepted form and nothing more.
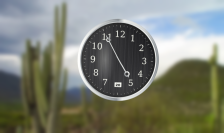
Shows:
4h55
